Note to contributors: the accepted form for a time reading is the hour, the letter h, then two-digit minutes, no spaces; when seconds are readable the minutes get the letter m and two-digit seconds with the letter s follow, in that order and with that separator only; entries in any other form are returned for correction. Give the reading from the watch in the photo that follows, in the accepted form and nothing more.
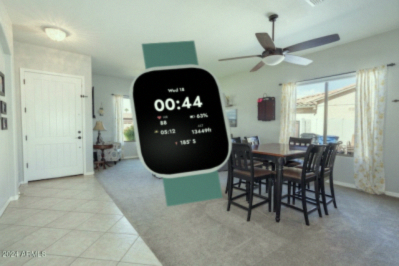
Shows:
0h44
